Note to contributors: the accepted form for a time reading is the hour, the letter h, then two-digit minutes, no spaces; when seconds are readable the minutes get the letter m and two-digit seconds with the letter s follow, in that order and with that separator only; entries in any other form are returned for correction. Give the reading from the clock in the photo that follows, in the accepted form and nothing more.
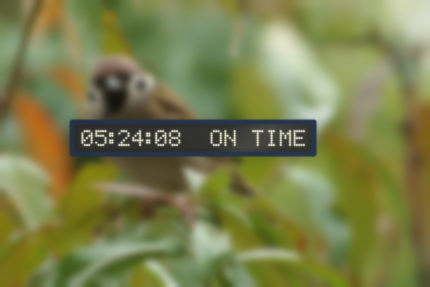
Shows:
5h24m08s
